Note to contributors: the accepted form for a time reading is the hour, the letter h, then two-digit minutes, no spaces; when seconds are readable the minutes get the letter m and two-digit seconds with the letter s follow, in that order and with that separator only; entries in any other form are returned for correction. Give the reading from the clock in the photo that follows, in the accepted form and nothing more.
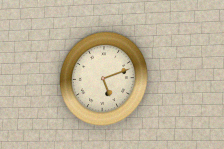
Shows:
5h12
